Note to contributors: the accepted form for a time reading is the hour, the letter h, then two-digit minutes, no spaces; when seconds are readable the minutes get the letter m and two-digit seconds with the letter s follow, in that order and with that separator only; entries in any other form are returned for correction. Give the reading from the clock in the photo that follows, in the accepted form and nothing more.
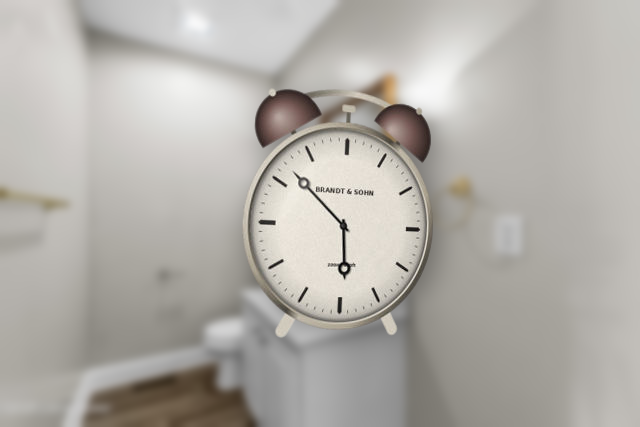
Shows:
5h52
